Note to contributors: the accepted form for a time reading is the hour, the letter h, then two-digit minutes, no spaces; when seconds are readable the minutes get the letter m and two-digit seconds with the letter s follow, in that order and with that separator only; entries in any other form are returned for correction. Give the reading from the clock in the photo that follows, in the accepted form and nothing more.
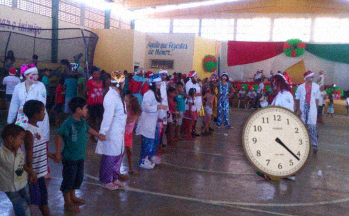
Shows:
4h22
